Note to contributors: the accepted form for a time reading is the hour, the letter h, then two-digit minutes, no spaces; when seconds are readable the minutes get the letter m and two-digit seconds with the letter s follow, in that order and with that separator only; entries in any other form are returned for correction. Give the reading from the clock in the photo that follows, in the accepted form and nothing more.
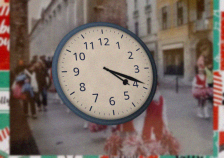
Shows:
4h19
